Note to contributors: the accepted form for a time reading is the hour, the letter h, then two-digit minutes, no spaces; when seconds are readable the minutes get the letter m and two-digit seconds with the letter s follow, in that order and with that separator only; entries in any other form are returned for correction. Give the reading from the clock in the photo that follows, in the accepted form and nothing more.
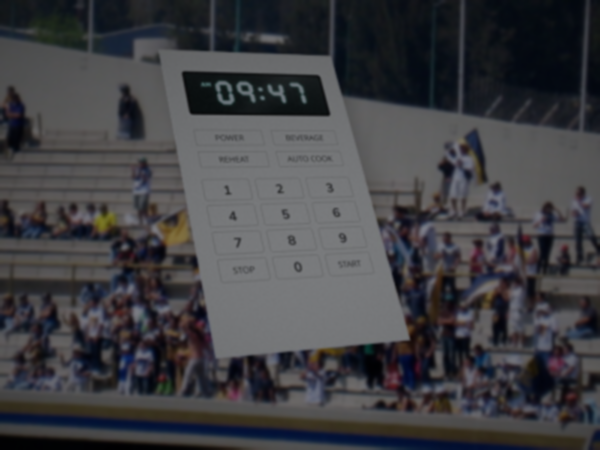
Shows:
9h47
